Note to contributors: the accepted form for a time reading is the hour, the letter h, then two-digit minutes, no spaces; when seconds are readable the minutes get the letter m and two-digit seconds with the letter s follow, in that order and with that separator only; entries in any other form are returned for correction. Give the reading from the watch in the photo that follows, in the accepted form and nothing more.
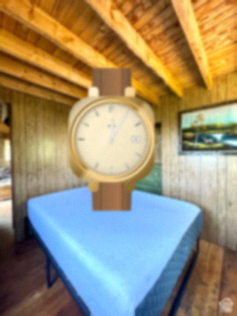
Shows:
12h05
